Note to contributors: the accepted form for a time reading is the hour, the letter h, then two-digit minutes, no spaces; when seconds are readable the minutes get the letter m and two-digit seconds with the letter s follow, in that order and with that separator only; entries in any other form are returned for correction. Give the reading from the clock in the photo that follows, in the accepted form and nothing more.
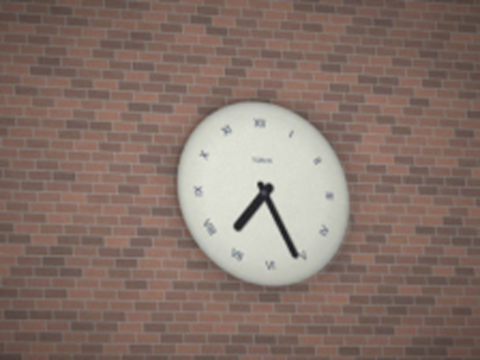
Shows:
7h26
